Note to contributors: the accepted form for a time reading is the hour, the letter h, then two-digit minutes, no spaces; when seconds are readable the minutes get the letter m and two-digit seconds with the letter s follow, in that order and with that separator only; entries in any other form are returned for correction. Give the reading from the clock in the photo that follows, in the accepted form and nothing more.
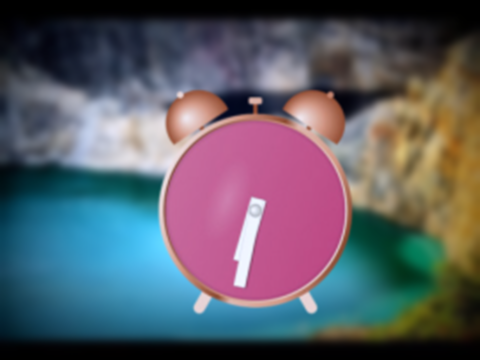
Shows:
6h32
